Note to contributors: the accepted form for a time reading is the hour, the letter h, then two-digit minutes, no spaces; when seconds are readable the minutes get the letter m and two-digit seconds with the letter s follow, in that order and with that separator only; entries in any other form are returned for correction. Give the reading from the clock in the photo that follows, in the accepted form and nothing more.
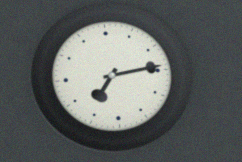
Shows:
7h14
